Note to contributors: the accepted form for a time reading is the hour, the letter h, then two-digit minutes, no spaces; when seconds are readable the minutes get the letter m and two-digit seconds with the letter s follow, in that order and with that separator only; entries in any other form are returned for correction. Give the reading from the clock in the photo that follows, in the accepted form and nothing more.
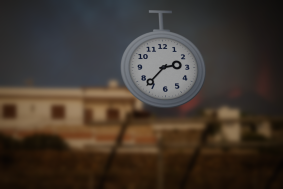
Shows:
2h37
